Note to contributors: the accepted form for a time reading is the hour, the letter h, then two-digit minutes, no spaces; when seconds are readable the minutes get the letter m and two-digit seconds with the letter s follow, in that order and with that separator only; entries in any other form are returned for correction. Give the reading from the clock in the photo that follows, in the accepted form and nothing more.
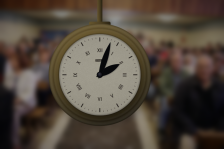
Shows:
2h03
